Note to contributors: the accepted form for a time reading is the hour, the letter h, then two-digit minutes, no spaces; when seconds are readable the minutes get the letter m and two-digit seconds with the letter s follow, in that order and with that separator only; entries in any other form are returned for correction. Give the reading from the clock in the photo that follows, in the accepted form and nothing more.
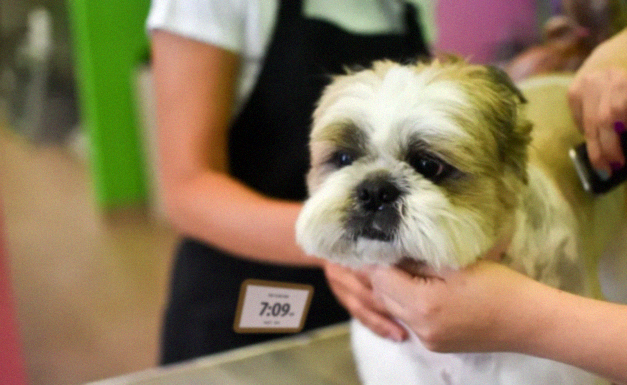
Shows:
7h09
